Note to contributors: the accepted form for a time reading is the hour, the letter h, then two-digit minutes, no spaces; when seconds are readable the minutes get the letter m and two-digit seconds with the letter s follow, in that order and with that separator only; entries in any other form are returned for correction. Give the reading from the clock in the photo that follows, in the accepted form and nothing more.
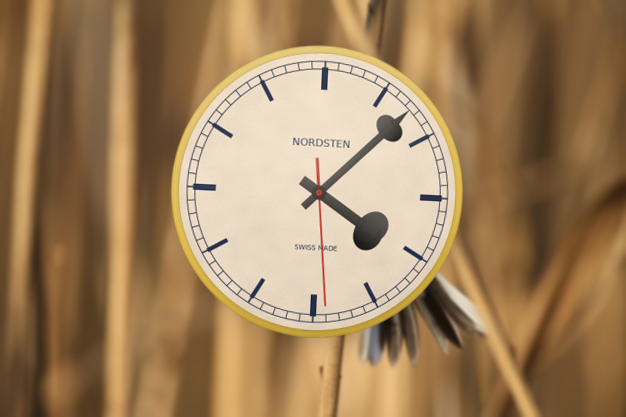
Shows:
4h07m29s
